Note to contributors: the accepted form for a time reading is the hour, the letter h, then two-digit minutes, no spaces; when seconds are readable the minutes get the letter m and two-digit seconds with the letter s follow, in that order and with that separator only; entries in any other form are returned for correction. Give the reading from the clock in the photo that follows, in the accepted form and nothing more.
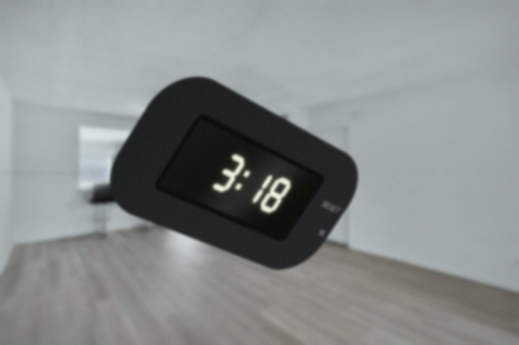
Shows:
3h18
